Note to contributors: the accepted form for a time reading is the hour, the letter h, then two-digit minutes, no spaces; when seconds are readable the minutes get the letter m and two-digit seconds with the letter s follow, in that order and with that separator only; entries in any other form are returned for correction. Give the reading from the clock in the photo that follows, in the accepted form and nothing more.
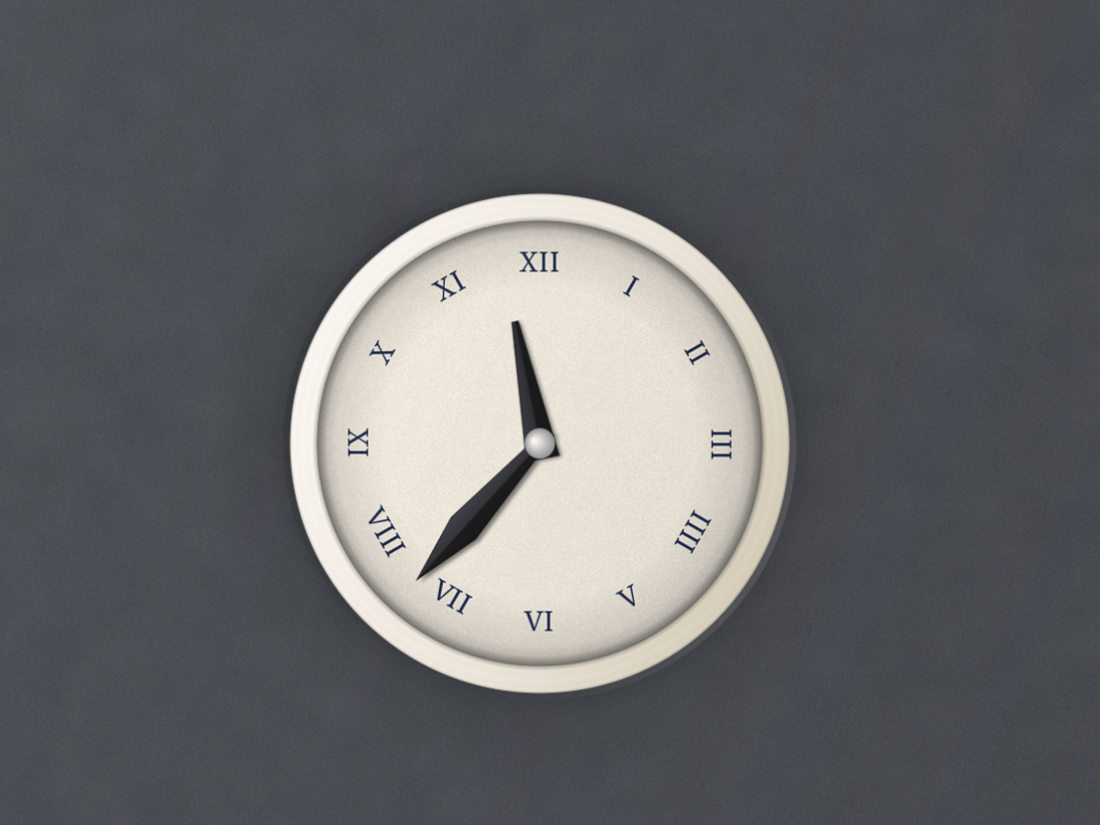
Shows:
11h37
